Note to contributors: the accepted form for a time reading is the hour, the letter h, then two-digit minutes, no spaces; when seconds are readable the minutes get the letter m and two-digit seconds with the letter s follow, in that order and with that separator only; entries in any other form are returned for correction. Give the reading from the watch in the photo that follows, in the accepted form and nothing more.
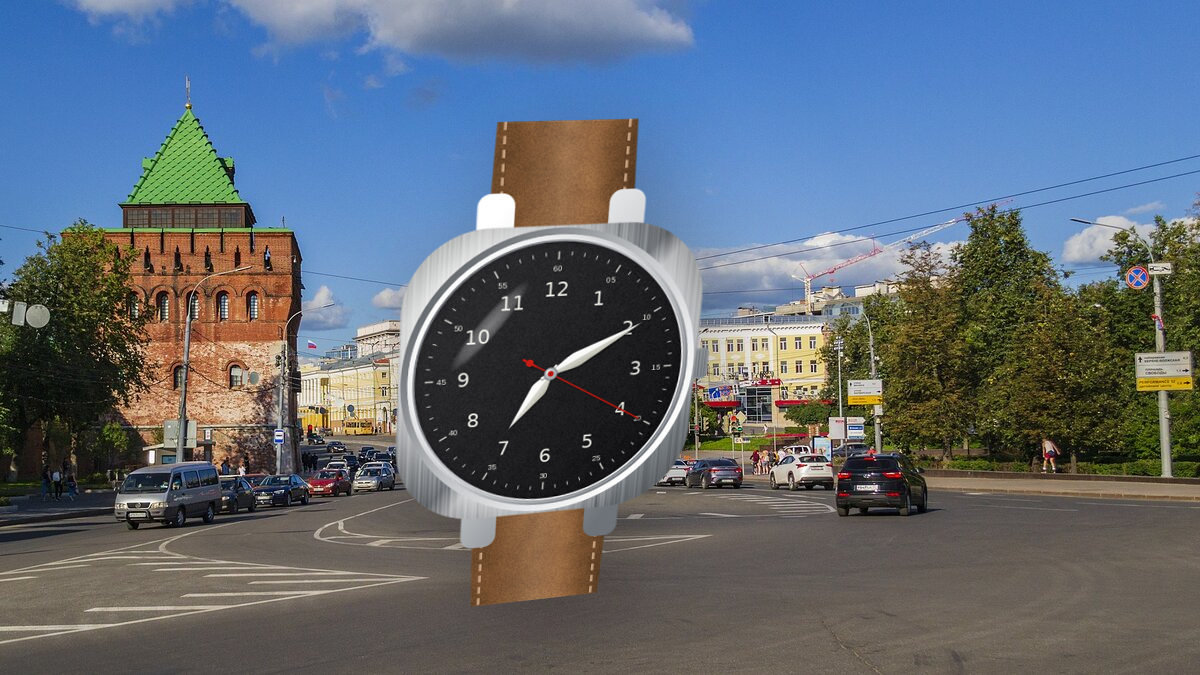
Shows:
7h10m20s
